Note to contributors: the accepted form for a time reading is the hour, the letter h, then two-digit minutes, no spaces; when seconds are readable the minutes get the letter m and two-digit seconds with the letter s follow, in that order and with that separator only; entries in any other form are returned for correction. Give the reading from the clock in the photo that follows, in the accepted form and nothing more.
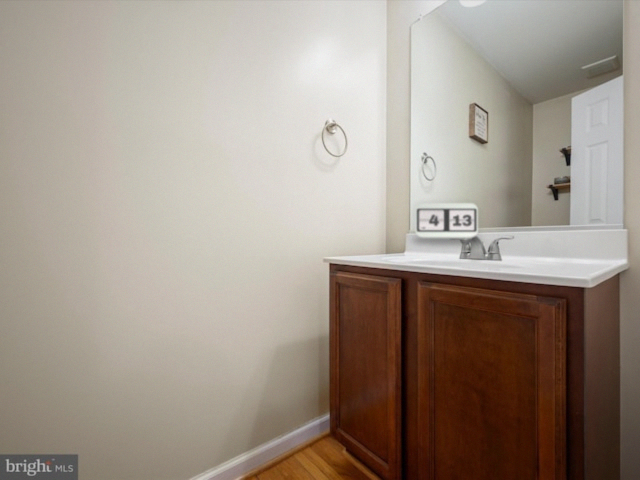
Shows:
4h13
